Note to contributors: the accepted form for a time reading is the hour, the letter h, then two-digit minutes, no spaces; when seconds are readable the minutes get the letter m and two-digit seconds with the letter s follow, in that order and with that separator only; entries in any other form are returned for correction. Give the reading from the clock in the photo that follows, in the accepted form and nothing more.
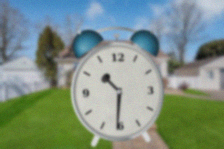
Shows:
10h31
